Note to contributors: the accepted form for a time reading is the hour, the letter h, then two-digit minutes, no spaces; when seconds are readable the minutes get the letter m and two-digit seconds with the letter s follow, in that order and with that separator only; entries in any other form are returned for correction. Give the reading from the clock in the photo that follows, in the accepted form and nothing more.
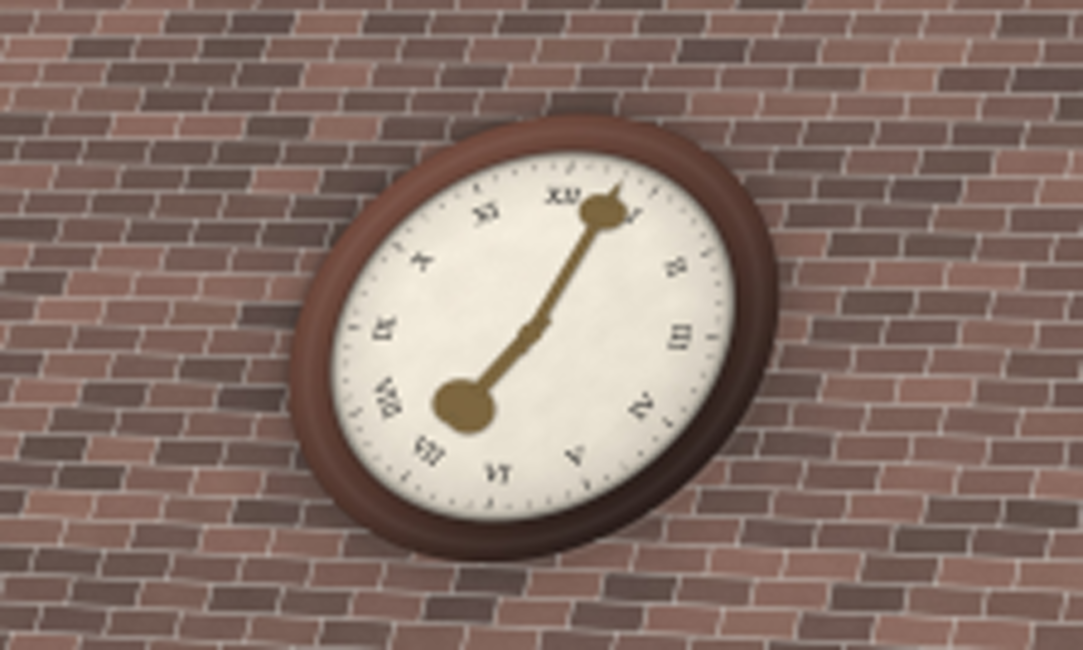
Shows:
7h03
